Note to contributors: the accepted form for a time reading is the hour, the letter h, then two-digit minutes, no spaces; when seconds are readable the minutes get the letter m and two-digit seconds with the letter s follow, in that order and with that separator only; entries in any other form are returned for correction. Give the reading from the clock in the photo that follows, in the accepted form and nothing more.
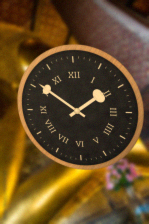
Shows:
1h51
